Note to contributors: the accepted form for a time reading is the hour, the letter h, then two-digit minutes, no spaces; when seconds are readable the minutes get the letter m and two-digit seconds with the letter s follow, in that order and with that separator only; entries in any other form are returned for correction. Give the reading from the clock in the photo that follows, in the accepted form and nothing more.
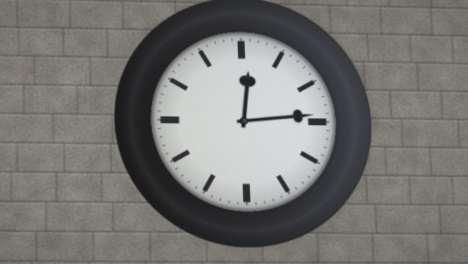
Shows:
12h14
